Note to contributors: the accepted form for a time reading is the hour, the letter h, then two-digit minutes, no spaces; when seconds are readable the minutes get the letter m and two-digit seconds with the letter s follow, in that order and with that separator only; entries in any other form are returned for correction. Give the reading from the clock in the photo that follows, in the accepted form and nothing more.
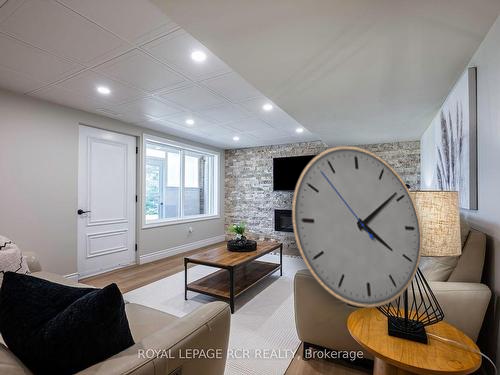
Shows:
4h08m53s
